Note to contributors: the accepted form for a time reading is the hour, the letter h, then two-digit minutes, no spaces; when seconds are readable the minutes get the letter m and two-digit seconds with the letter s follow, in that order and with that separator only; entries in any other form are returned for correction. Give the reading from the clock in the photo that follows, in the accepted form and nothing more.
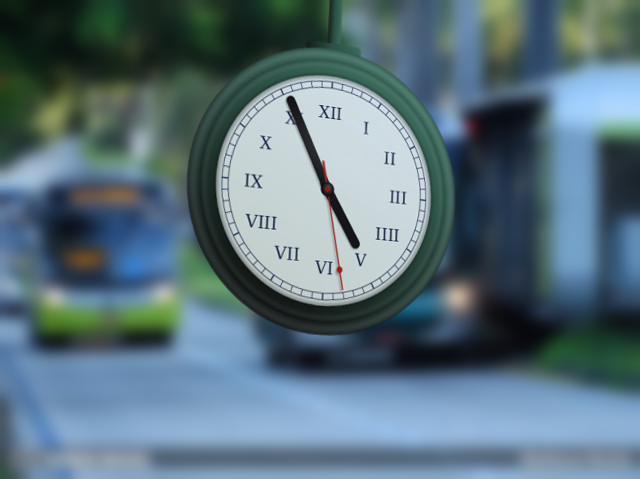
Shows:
4h55m28s
